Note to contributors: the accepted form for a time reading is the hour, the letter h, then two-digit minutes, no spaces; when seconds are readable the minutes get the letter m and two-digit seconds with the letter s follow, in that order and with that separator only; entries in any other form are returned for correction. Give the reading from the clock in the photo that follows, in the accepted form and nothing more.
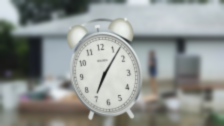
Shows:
7h07
